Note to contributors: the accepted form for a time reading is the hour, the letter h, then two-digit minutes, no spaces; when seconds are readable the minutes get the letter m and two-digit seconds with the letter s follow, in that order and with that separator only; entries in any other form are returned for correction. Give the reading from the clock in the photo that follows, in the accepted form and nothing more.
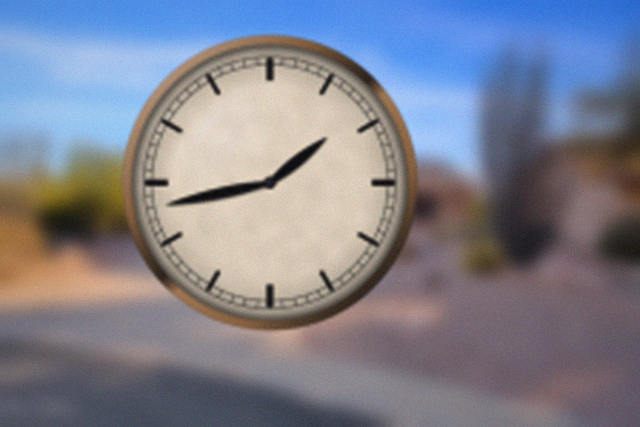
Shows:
1h43
